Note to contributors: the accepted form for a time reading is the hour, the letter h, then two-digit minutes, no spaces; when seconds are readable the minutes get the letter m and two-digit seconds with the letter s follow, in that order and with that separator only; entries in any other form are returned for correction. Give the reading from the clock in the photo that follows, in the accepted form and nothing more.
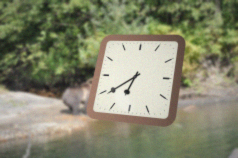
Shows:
6h39
